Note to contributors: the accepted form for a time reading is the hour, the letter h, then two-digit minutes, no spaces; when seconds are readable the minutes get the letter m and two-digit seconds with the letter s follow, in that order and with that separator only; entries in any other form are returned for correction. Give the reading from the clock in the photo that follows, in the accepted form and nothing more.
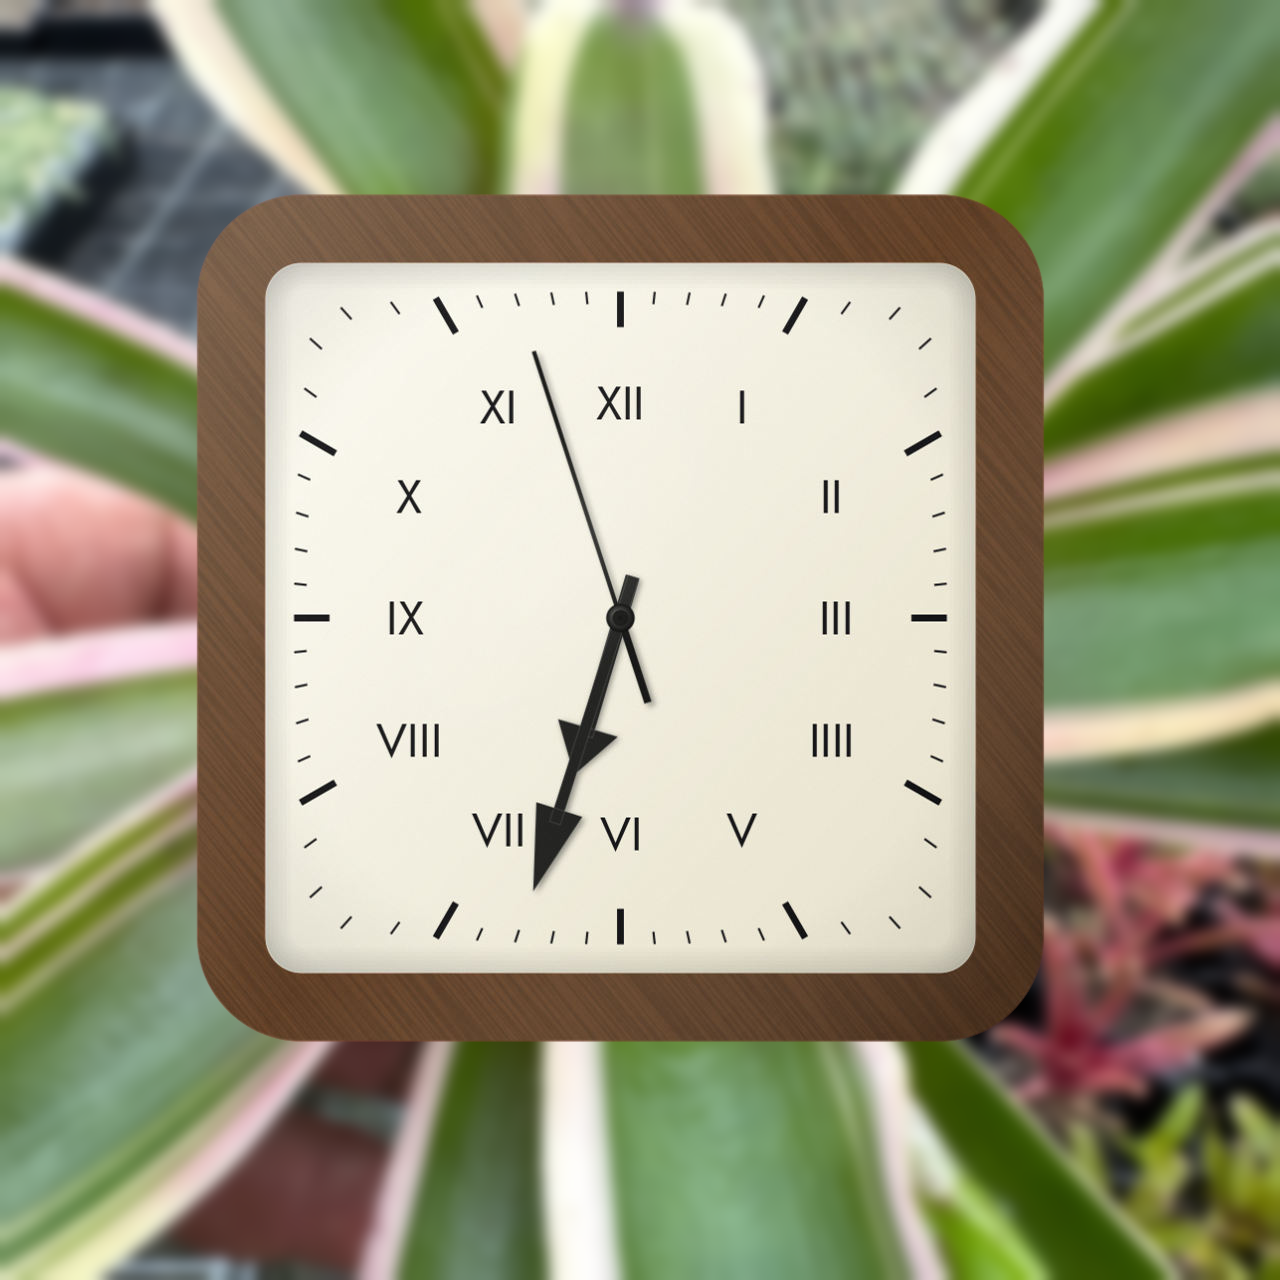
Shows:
6h32m57s
